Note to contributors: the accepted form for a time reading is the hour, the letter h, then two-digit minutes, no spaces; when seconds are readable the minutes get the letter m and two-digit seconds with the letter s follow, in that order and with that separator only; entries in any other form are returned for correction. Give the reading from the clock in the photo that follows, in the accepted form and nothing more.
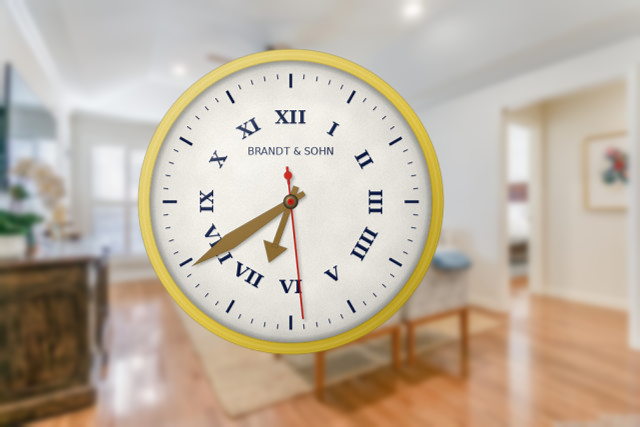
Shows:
6h39m29s
